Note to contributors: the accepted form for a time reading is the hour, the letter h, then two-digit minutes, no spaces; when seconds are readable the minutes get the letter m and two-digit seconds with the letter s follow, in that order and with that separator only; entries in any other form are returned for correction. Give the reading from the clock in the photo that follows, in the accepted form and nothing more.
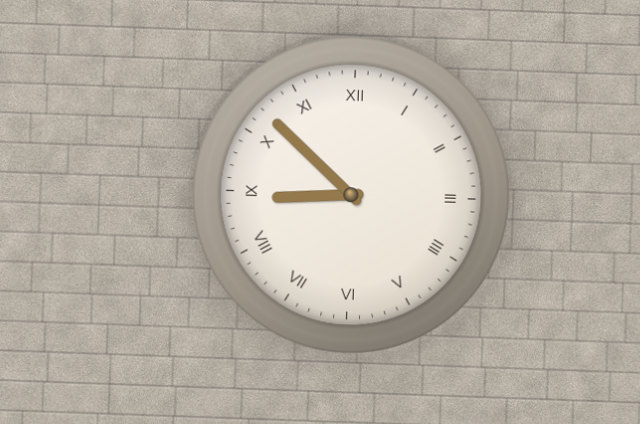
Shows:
8h52
